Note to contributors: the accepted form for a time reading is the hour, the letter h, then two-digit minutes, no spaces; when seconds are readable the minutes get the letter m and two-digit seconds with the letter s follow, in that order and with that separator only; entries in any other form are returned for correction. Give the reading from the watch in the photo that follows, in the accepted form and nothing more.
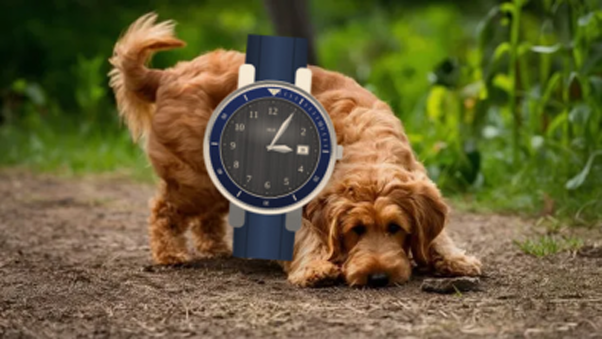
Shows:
3h05
